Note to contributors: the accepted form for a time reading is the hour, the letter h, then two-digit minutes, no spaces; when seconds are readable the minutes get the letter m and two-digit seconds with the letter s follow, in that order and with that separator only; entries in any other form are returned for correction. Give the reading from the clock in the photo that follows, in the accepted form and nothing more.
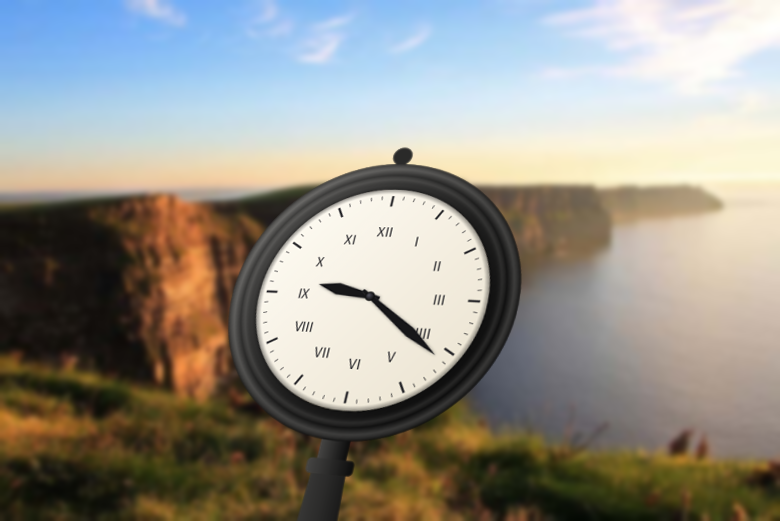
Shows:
9h21
